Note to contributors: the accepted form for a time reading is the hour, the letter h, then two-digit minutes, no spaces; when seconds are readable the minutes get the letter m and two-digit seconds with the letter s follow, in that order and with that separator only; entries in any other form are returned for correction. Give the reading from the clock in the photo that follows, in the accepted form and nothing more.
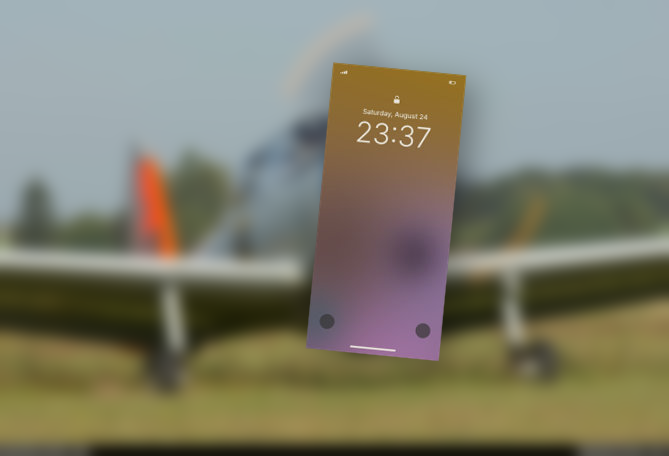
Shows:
23h37
